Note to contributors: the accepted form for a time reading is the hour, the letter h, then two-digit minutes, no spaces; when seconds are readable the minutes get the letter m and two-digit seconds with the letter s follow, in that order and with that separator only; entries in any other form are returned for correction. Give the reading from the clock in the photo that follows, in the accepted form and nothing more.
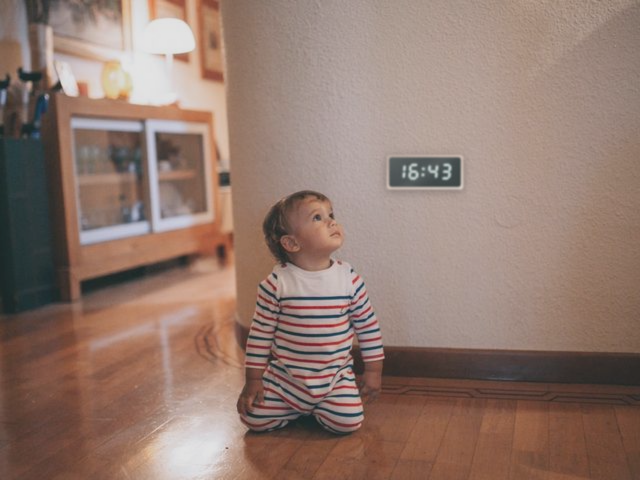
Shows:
16h43
